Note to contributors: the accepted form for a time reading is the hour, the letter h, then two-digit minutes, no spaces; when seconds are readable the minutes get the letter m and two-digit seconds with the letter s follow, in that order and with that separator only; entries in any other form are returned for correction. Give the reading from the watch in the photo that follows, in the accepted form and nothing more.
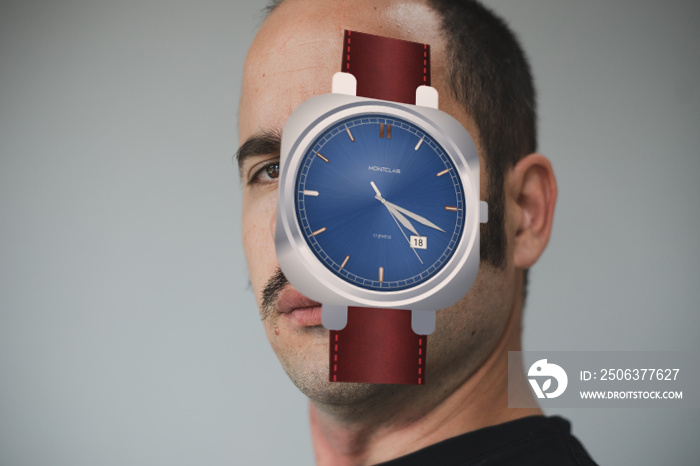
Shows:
4h18m24s
